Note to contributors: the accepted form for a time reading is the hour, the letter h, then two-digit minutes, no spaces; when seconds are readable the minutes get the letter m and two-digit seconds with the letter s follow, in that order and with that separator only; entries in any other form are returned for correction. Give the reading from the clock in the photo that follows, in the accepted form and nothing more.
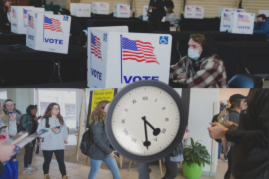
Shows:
4h29
